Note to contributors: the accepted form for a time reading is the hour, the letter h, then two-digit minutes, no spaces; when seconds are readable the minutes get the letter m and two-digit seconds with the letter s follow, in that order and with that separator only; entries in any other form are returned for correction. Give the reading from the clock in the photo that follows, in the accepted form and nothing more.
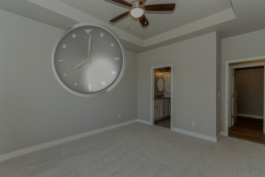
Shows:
8h01
